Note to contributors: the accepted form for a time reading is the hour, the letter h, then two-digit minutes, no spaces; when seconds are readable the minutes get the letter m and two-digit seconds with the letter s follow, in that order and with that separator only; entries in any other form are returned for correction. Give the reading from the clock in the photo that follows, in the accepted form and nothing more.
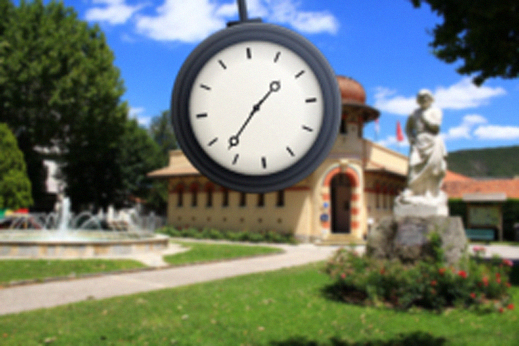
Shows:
1h37
